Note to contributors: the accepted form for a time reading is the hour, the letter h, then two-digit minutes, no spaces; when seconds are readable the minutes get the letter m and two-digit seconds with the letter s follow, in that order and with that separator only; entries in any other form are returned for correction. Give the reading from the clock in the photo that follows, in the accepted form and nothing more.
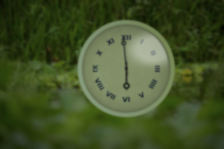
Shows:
5h59
